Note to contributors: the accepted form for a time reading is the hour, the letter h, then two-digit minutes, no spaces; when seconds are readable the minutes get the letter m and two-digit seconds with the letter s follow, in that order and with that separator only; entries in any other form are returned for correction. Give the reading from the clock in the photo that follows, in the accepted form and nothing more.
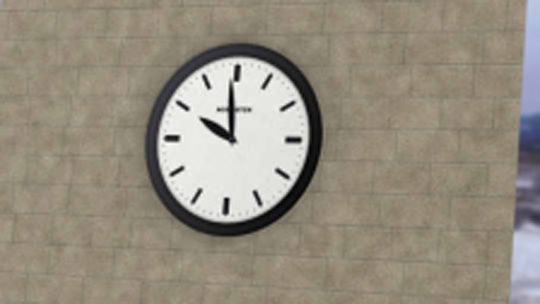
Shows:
9h59
